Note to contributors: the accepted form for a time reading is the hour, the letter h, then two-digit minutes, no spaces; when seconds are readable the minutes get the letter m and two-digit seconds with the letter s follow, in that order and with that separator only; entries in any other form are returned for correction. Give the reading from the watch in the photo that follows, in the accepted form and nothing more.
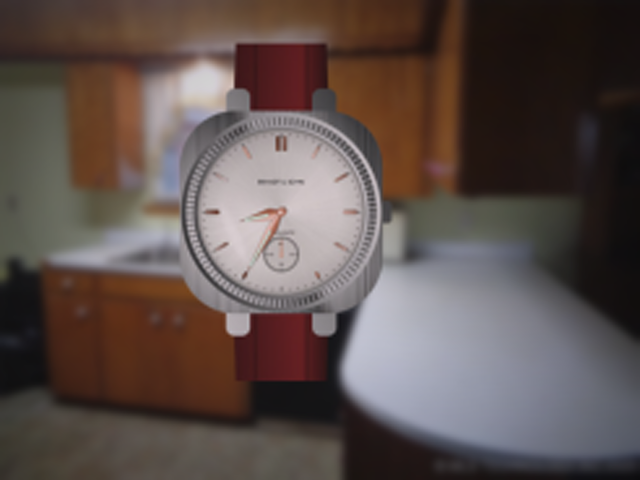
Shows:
8h35
